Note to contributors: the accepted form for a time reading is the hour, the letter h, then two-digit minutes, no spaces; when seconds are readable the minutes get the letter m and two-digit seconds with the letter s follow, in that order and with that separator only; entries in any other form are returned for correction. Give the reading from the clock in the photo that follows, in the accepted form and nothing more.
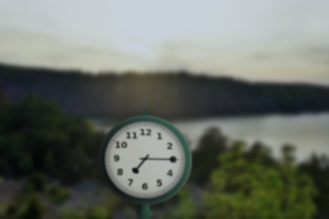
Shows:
7h15
